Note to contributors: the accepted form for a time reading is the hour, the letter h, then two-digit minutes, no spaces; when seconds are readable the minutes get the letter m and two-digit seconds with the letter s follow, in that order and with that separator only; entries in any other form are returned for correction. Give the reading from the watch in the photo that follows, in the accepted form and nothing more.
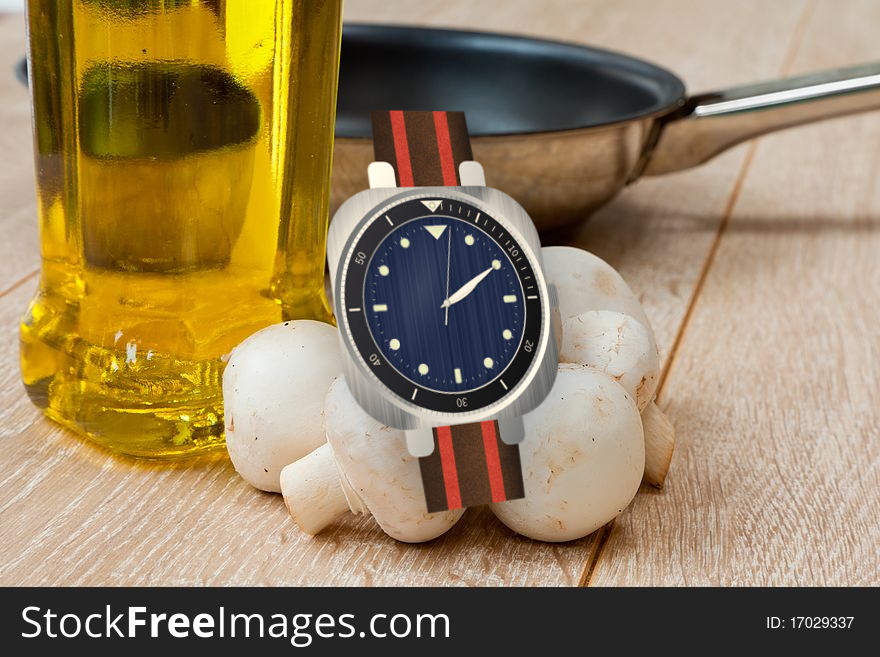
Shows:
2h10m02s
